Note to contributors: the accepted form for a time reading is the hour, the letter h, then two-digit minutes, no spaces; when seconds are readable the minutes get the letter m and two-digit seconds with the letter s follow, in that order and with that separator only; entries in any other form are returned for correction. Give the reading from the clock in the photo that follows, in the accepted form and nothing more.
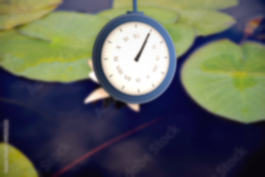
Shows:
1h05
